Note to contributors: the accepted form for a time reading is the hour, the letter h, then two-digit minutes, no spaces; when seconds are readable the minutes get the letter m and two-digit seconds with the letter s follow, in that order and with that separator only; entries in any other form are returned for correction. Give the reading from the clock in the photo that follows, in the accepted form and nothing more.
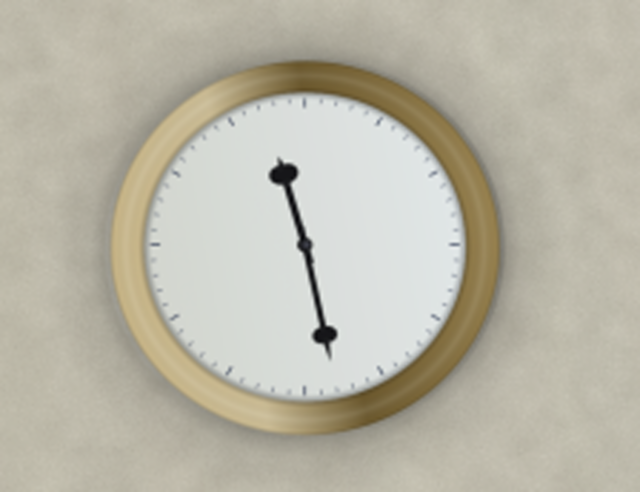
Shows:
11h28
